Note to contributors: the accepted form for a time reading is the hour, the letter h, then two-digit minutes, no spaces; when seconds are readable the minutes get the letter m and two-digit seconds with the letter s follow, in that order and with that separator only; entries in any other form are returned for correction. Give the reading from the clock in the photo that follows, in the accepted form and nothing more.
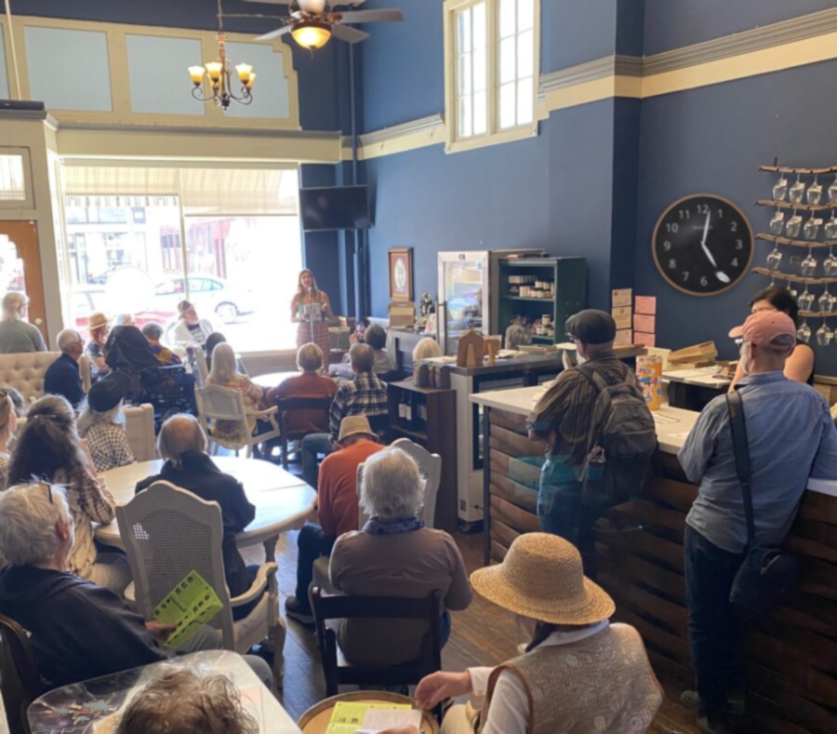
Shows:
5h02
